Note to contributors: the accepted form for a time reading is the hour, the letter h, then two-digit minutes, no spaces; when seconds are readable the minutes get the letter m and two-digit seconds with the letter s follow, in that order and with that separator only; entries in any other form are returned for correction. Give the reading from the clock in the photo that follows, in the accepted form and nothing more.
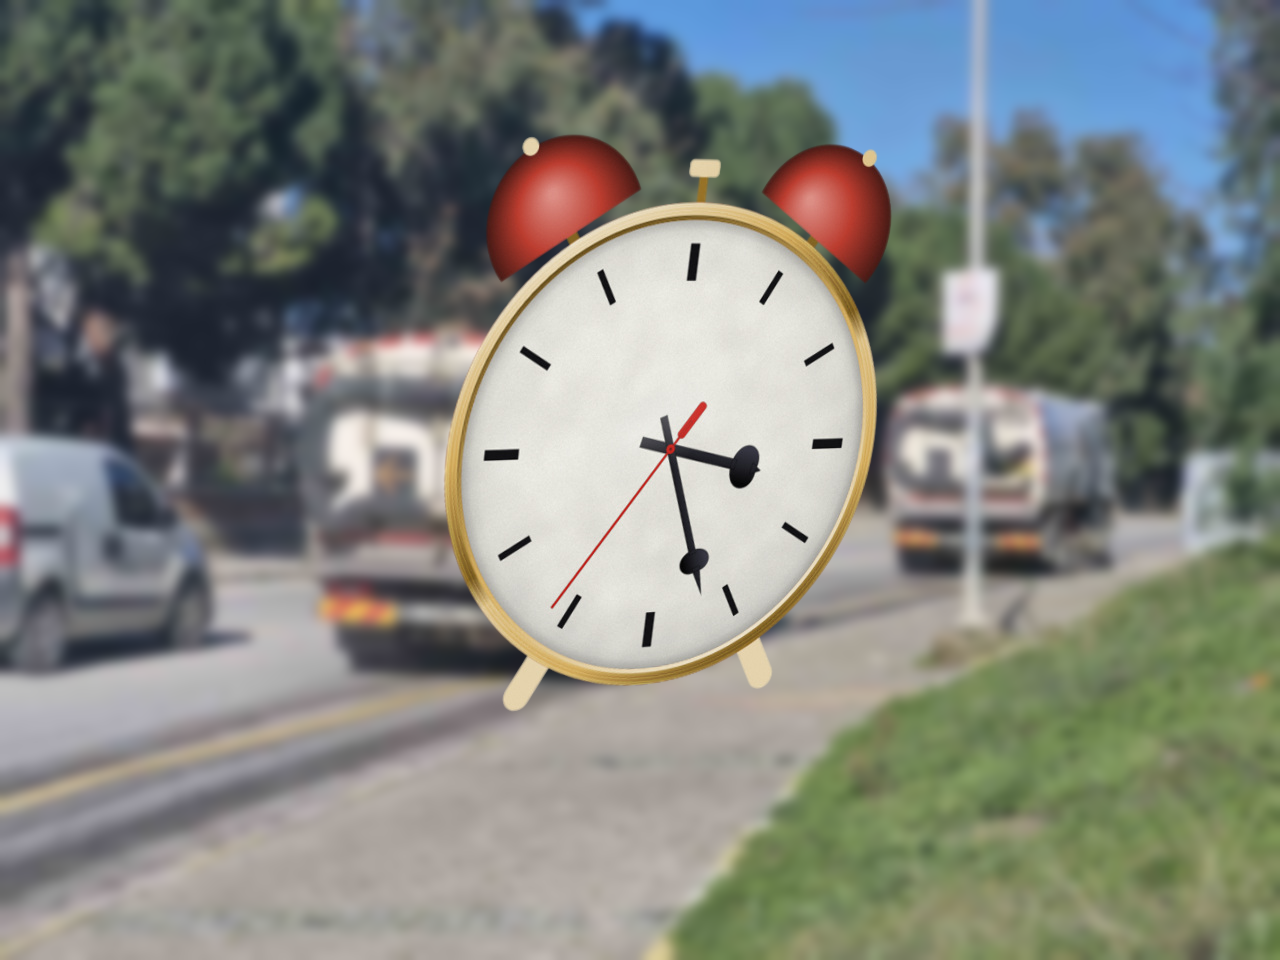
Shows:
3h26m36s
